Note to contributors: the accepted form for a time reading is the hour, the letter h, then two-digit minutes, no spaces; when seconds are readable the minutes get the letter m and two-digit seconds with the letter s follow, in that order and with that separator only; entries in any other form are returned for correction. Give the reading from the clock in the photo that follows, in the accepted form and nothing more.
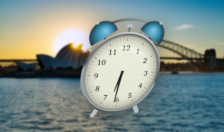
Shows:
6h31
